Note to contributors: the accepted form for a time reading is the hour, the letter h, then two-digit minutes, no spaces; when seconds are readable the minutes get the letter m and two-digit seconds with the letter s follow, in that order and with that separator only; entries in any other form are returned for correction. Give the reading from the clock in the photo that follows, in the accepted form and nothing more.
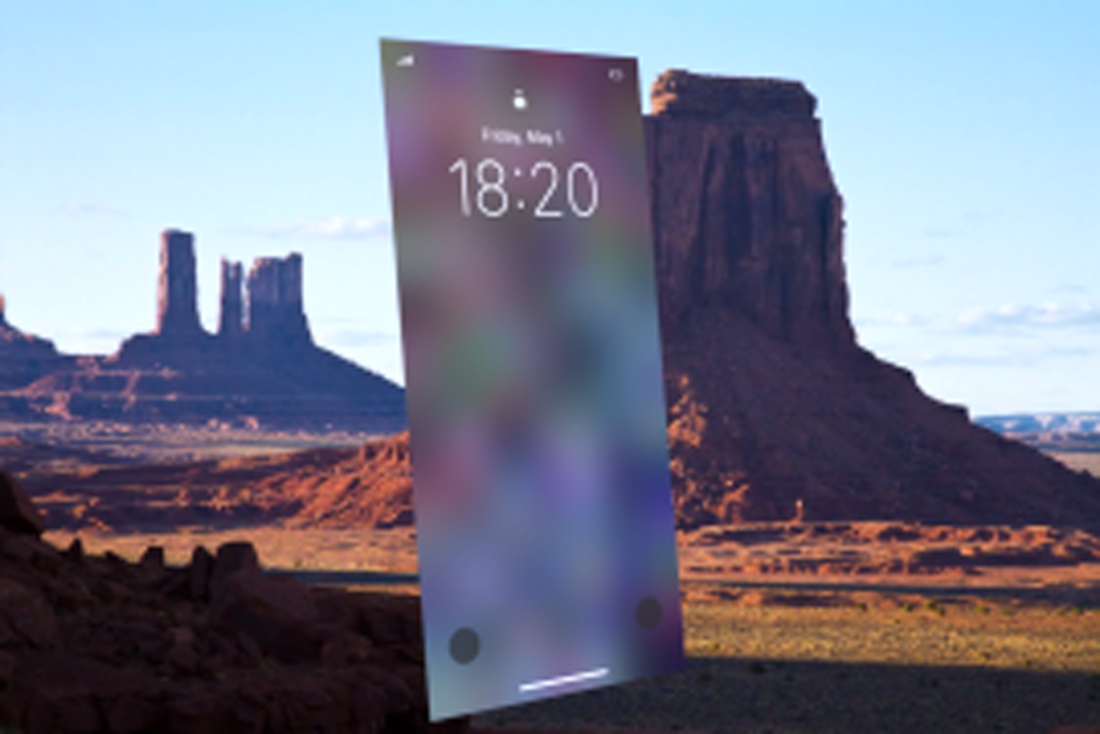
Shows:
18h20
